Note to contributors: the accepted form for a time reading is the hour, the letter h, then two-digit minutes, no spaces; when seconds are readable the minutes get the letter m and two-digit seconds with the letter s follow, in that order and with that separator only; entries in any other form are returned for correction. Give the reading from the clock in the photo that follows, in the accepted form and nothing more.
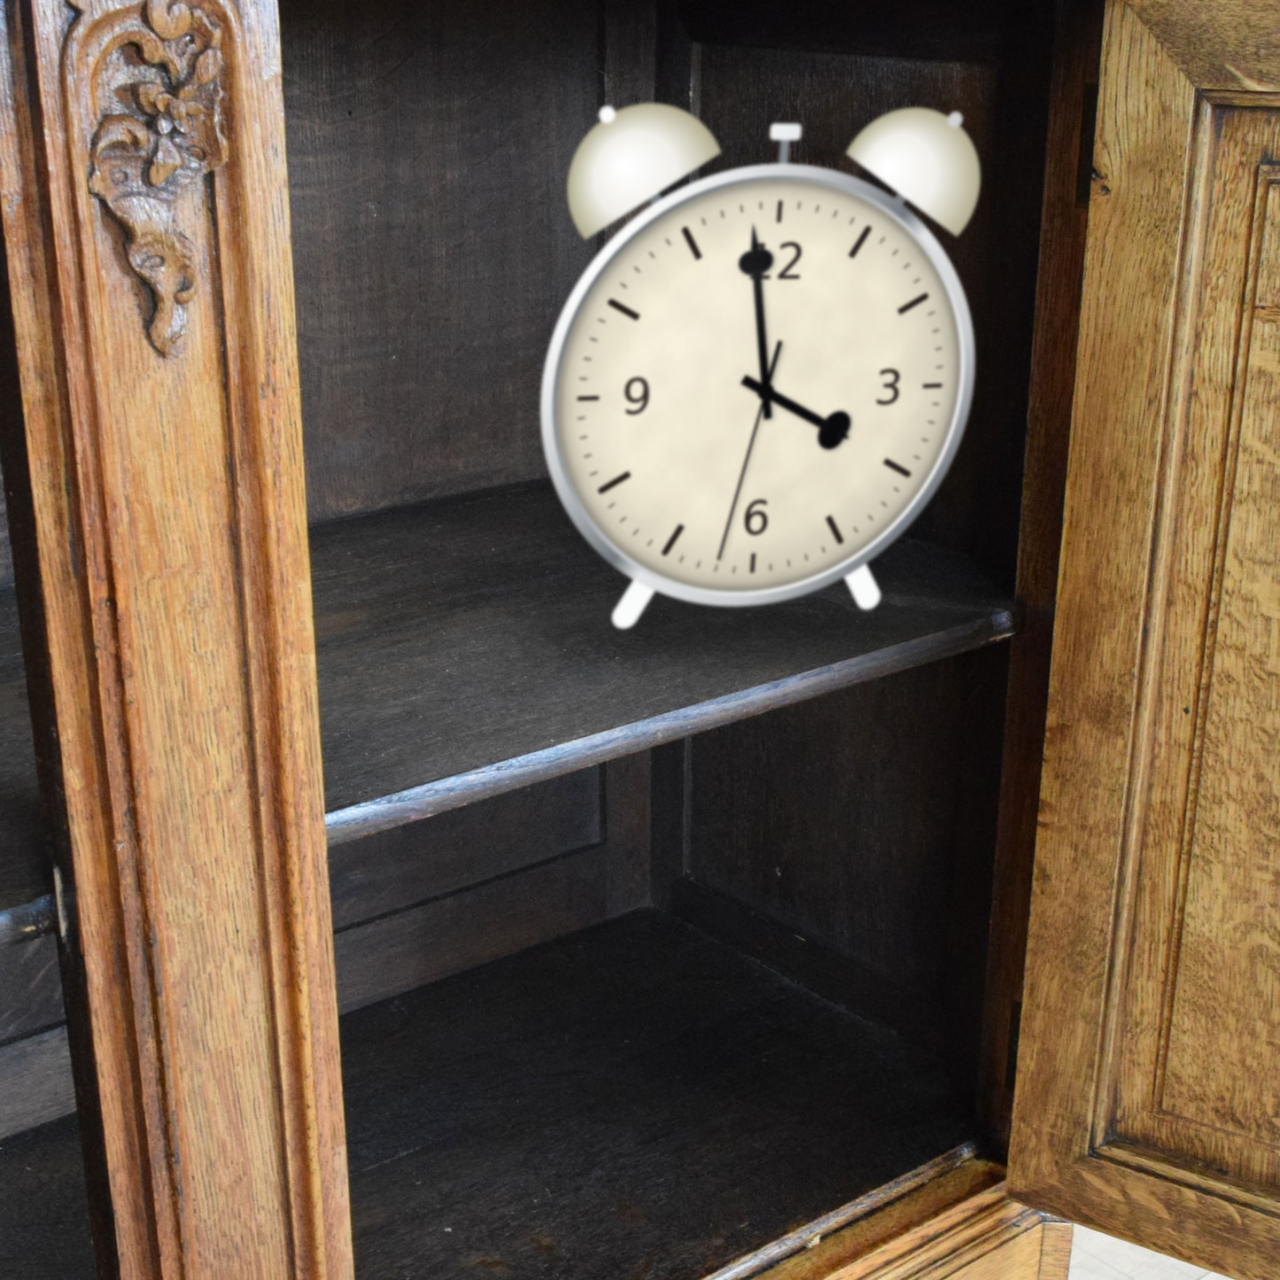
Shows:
3h58m32s
